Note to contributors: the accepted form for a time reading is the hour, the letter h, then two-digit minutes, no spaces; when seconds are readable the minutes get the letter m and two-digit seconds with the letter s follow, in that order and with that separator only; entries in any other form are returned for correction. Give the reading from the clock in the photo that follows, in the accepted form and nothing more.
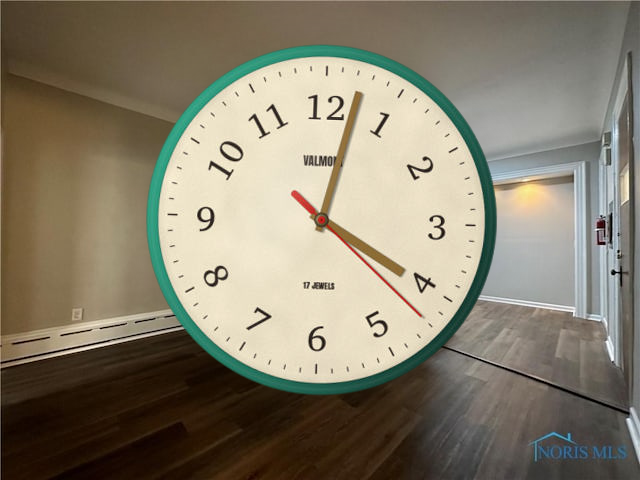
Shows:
4h02m22s
